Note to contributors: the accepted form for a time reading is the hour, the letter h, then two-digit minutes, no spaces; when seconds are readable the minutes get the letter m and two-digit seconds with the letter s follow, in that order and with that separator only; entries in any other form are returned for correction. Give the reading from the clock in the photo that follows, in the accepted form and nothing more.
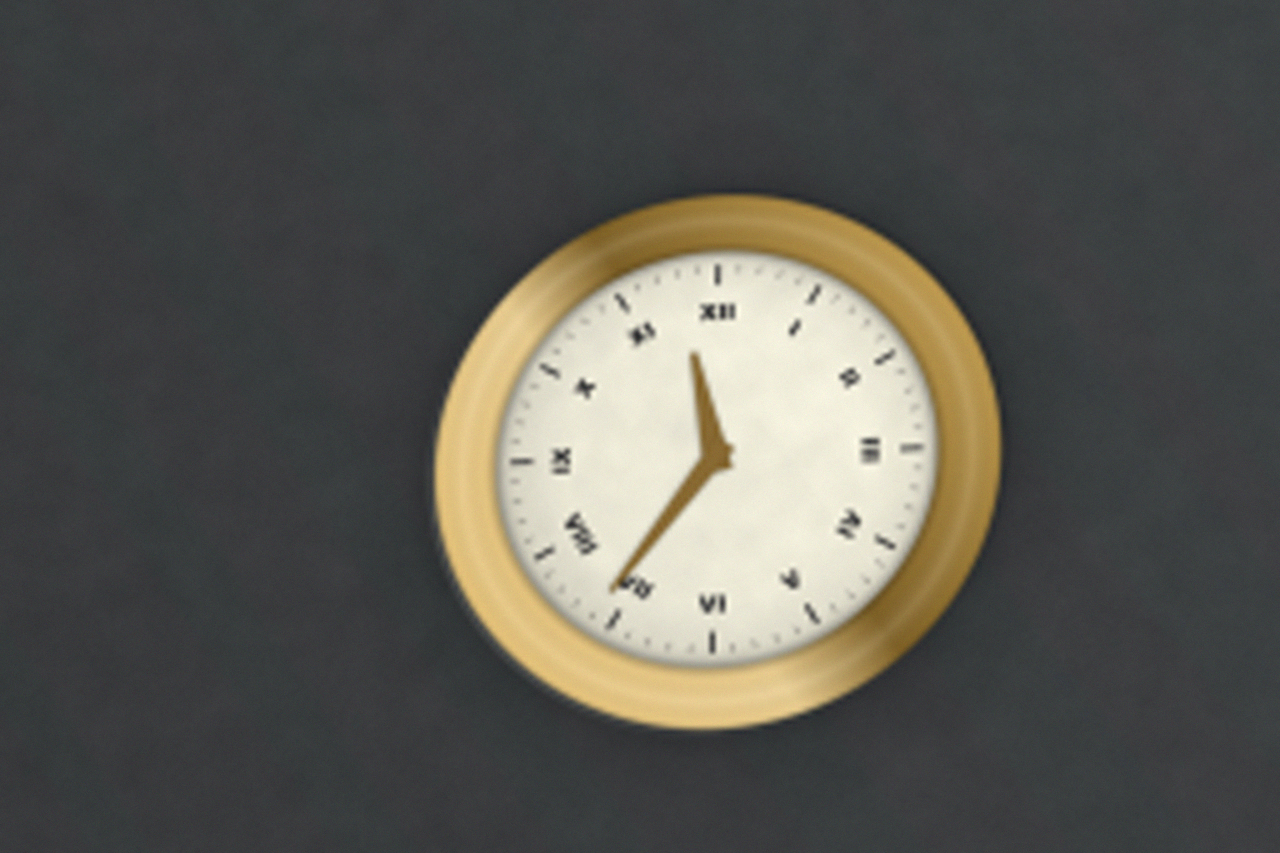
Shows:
11h36
